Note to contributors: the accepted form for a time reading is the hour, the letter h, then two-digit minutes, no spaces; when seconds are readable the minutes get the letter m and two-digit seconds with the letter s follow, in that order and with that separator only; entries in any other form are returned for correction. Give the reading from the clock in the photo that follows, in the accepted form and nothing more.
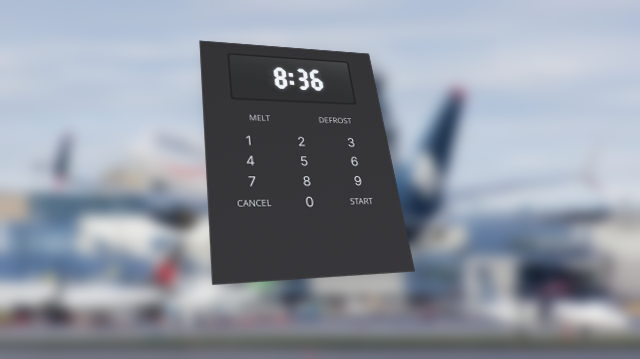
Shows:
8h36
